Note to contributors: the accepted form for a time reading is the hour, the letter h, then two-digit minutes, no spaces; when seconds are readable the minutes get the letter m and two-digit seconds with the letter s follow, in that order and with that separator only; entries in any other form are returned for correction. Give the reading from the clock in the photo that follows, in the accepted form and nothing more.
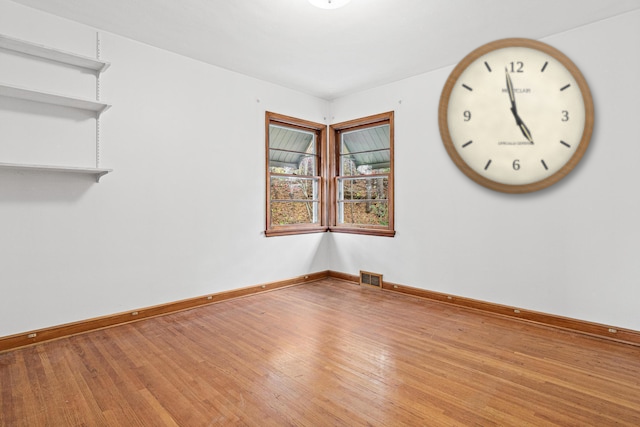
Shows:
4h58
